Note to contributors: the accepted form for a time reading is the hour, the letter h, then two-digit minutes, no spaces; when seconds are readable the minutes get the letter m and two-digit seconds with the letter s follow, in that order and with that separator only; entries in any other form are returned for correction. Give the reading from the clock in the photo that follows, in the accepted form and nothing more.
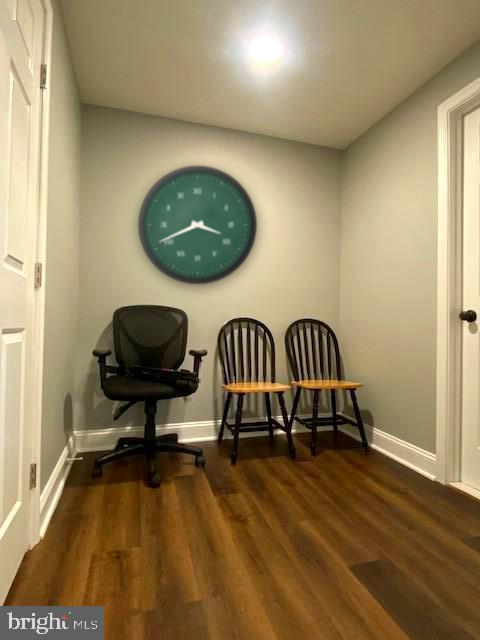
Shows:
3h41
